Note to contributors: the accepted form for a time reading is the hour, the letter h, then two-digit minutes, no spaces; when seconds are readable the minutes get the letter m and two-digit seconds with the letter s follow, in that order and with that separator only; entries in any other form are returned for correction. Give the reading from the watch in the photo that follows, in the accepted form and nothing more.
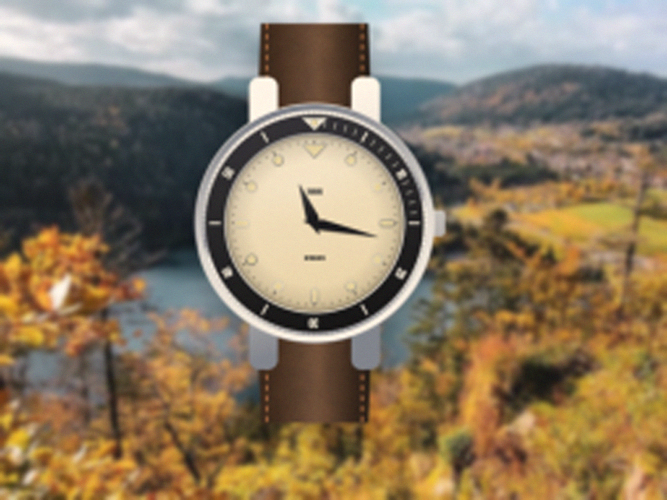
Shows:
11h17
